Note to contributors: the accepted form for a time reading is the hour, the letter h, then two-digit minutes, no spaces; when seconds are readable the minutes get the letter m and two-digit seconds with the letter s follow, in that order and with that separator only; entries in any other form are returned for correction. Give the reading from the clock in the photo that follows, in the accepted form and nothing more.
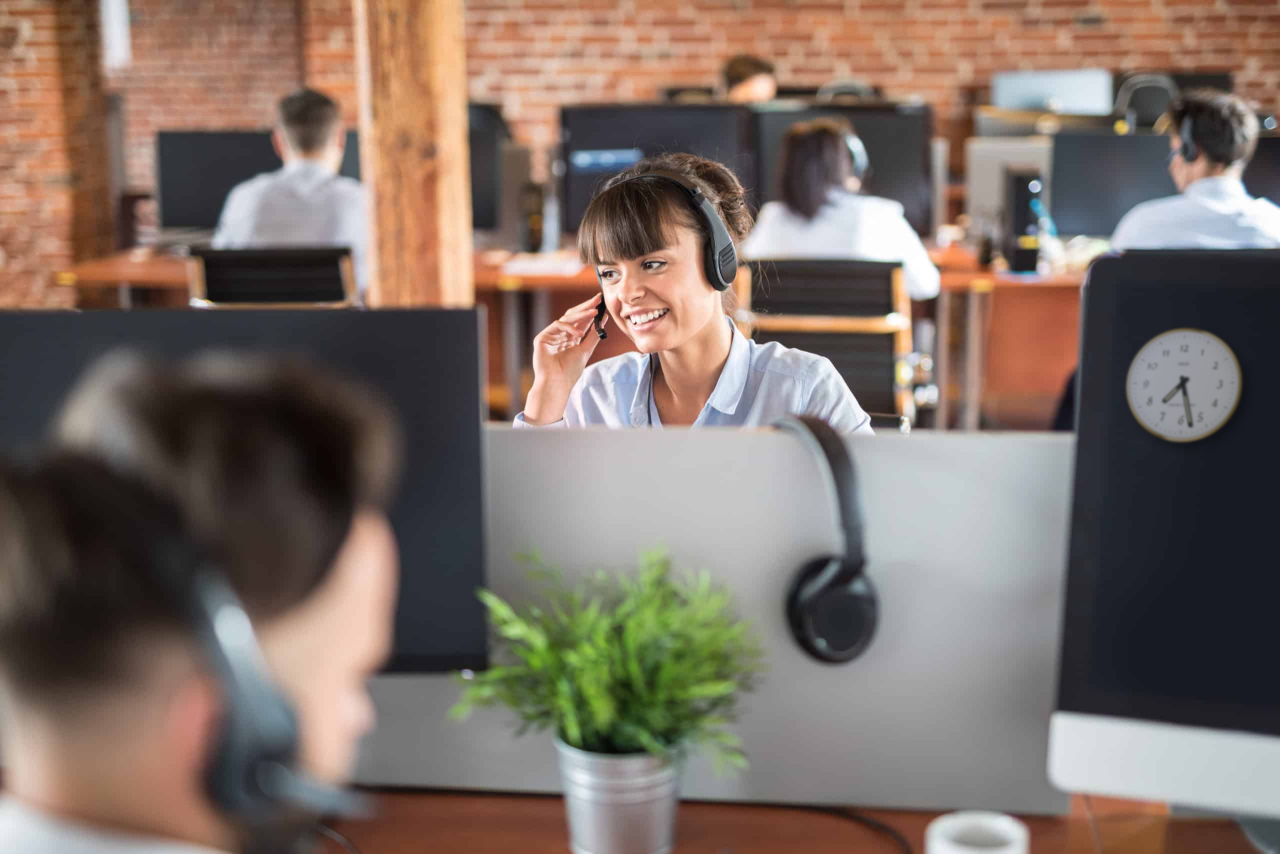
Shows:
7h28
